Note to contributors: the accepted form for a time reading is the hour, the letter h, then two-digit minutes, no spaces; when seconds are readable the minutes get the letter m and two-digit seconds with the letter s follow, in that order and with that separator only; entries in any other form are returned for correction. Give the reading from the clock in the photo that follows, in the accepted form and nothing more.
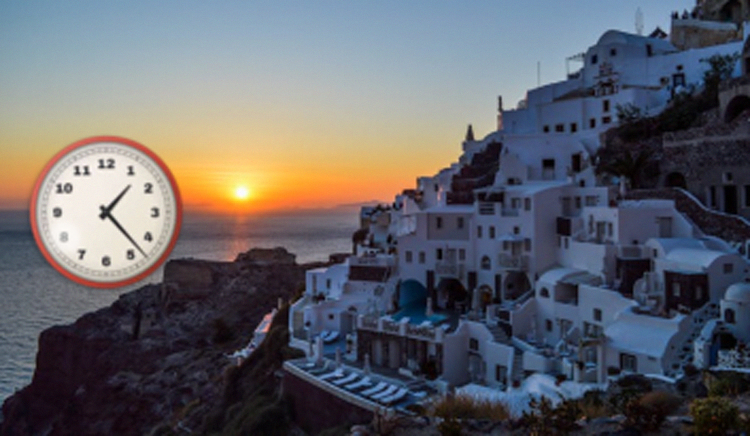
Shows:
1h23
